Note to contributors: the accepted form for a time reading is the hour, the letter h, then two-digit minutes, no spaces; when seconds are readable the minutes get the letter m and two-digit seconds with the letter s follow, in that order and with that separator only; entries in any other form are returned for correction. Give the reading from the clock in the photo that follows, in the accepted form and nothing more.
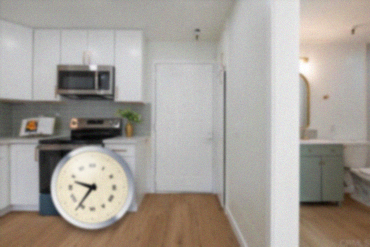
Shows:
9h36
